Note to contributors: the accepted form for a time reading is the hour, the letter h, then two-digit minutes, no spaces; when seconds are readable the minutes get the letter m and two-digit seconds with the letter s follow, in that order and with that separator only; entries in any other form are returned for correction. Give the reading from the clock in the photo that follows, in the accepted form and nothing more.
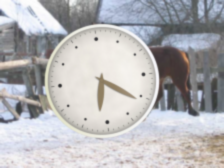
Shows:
6h21
